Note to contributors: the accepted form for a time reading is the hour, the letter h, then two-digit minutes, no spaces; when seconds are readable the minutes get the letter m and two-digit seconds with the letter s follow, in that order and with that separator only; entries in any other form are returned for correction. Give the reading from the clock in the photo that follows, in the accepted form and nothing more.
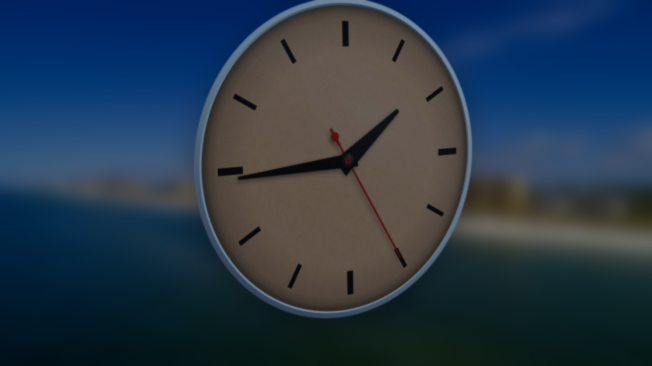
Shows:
1h44m25s
